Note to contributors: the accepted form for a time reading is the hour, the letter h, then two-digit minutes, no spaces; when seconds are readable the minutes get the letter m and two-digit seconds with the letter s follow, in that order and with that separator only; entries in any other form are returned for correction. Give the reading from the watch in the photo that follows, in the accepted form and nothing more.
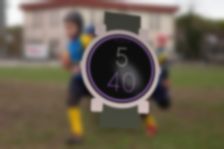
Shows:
5h40
